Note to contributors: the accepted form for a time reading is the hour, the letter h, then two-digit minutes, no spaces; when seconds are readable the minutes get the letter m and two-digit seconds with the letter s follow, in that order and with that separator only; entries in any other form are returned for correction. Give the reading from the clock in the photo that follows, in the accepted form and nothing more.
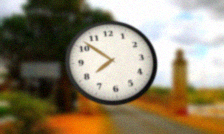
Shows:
7h52
